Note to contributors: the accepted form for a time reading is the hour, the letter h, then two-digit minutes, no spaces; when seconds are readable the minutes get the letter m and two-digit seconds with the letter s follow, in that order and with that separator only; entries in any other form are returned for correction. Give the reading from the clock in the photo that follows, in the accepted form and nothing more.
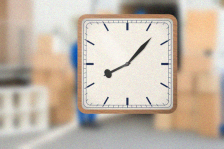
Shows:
8h07
